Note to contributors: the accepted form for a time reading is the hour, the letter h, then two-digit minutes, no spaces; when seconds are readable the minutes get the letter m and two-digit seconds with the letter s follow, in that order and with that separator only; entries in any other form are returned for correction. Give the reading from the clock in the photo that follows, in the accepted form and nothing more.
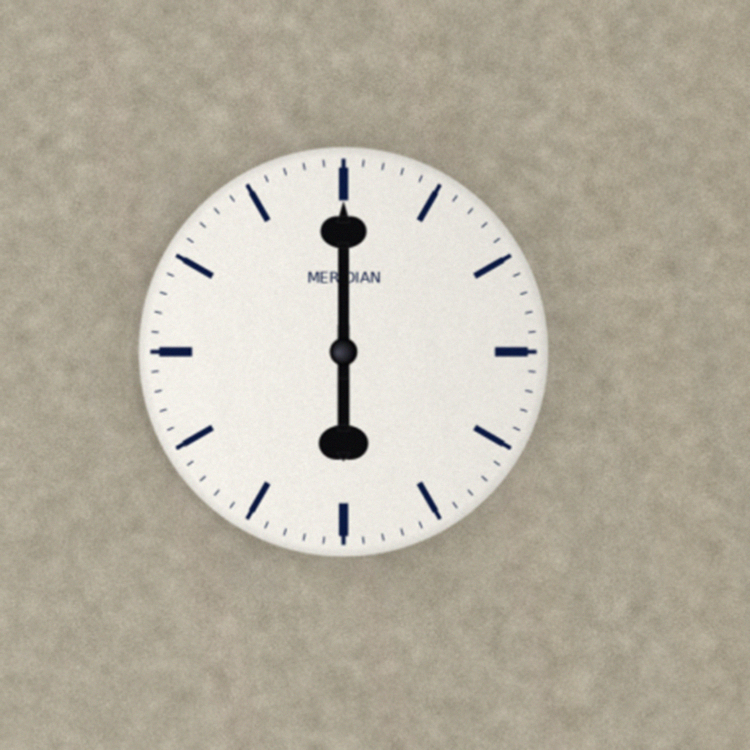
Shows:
6h00
